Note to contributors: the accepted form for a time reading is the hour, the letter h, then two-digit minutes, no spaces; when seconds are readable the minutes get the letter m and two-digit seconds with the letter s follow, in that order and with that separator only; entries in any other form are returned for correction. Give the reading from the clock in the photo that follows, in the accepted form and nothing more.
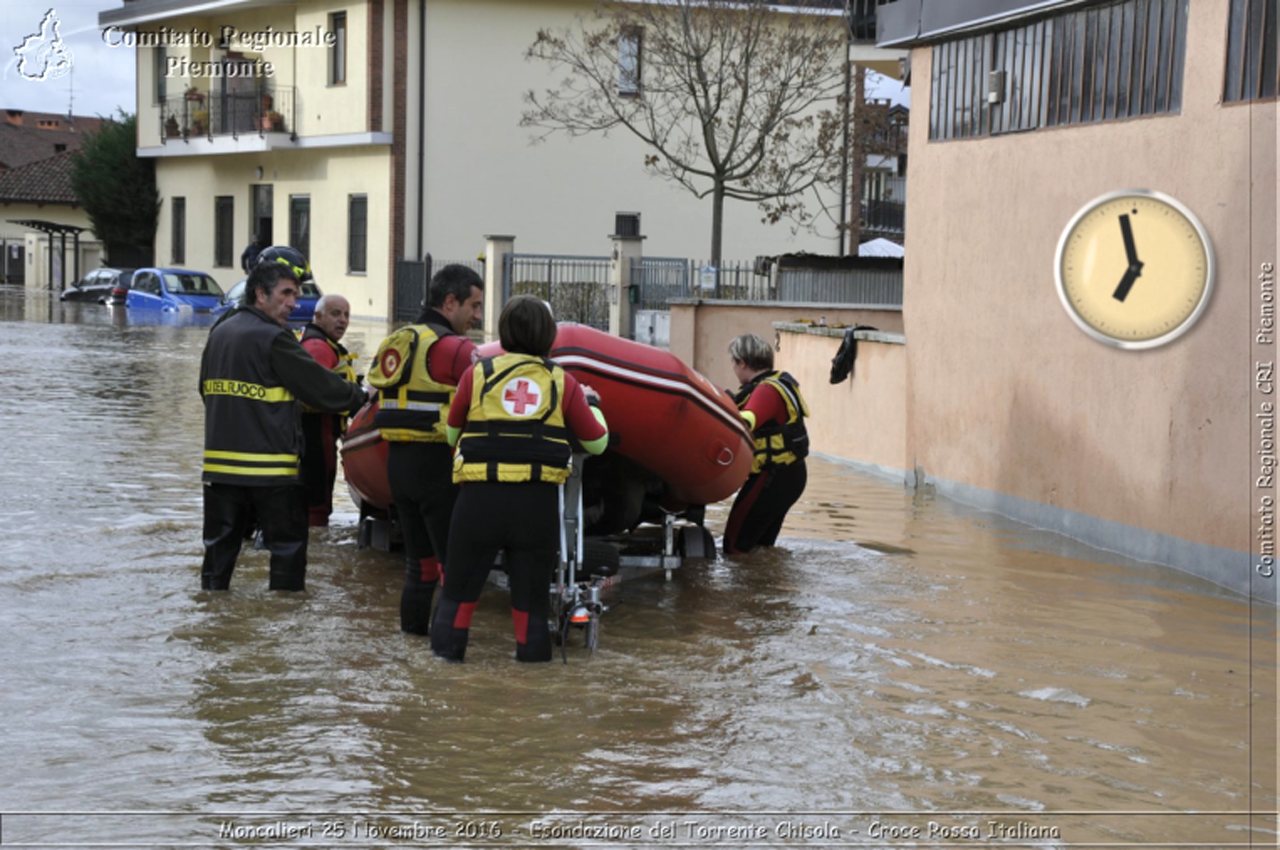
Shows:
6h58
